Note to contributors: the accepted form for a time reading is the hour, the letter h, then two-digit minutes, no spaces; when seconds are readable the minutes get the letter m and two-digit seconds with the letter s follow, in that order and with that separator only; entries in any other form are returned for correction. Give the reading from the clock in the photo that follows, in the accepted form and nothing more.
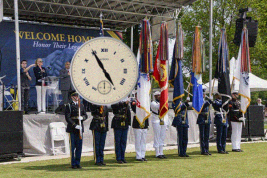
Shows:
4h55
